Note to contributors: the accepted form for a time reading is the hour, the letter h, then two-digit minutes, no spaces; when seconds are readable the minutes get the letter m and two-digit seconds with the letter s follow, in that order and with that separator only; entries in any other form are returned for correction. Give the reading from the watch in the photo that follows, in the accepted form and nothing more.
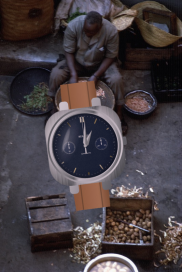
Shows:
1h01
